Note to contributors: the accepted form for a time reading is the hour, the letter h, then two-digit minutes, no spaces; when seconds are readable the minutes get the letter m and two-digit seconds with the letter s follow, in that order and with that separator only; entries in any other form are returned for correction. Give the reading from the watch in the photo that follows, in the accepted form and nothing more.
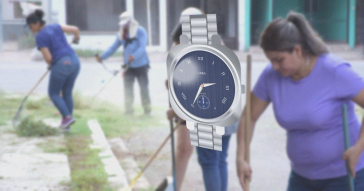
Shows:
2h35
